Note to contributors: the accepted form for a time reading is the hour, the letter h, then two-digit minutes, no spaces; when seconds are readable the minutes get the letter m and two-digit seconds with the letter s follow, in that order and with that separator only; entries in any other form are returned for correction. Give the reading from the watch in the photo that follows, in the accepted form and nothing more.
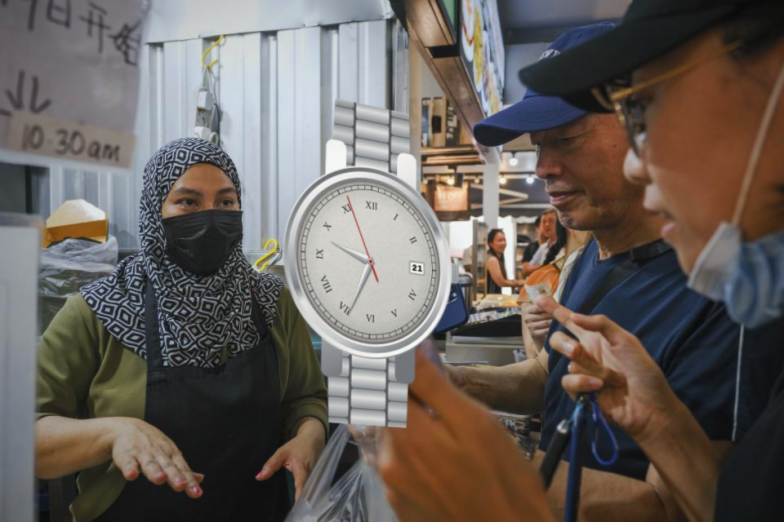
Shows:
9h33m56s
